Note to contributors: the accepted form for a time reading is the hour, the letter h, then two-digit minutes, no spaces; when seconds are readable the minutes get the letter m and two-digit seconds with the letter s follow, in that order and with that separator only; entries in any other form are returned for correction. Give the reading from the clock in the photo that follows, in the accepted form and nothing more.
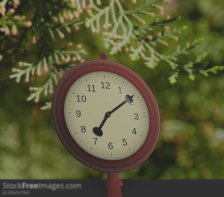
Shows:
7h09
